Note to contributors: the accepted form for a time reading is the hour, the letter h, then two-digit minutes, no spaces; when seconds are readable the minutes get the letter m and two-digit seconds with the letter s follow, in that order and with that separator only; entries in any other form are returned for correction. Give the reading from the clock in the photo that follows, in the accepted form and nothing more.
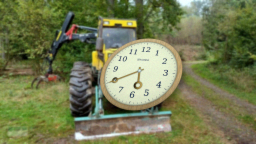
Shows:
5h40
